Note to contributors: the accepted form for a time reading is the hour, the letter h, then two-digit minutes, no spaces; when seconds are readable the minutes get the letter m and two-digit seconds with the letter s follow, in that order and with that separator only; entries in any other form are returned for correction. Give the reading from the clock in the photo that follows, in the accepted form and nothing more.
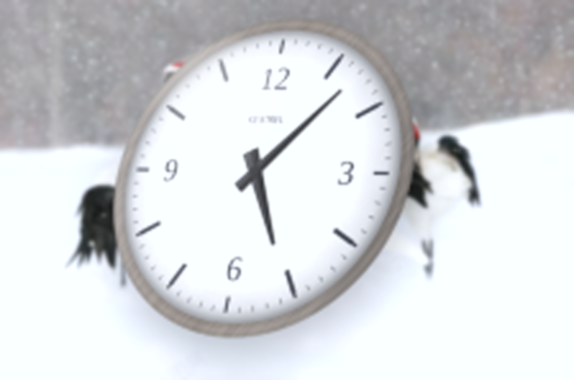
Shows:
5h07
